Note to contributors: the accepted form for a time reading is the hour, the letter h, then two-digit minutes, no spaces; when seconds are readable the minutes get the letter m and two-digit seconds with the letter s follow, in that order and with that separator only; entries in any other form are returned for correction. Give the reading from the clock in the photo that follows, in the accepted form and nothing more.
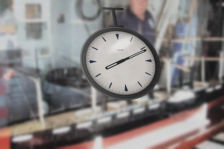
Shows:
8h11
